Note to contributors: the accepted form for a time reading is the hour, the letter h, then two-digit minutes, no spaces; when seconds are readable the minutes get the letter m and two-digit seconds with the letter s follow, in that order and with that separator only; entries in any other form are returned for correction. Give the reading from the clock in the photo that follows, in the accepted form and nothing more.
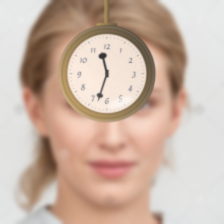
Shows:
11h33
